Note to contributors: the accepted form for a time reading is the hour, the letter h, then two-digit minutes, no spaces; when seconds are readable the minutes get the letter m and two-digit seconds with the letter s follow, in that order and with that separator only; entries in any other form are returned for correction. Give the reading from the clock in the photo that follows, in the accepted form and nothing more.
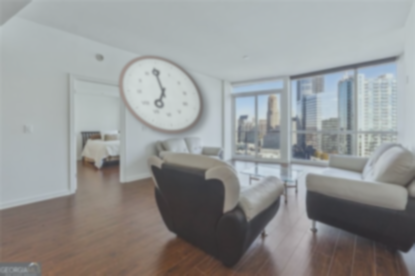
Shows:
6h59
